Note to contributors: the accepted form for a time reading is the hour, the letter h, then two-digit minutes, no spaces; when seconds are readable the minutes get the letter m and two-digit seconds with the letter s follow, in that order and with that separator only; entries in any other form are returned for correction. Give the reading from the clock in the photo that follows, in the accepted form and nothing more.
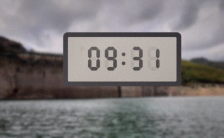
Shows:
9h31
